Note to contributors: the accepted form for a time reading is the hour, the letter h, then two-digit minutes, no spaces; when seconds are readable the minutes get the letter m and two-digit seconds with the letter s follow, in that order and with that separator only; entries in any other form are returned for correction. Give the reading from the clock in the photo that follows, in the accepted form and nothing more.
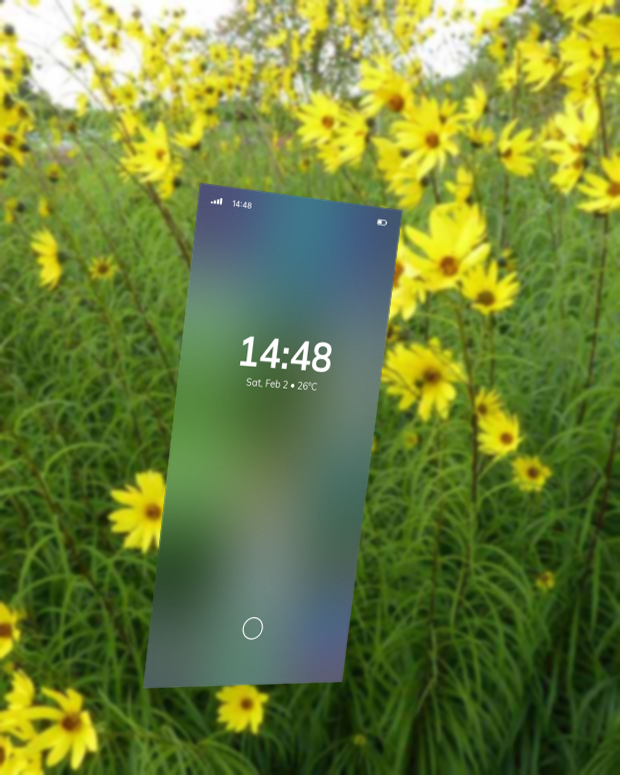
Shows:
14h48
